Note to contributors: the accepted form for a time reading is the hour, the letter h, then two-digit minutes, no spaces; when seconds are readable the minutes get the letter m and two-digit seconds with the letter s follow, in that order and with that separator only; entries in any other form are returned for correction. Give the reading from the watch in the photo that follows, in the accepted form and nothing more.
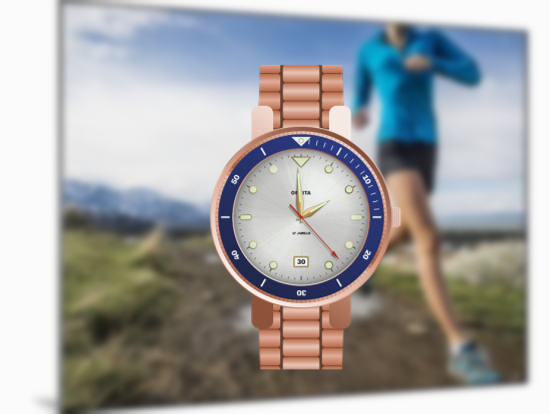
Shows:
1h59m23s
